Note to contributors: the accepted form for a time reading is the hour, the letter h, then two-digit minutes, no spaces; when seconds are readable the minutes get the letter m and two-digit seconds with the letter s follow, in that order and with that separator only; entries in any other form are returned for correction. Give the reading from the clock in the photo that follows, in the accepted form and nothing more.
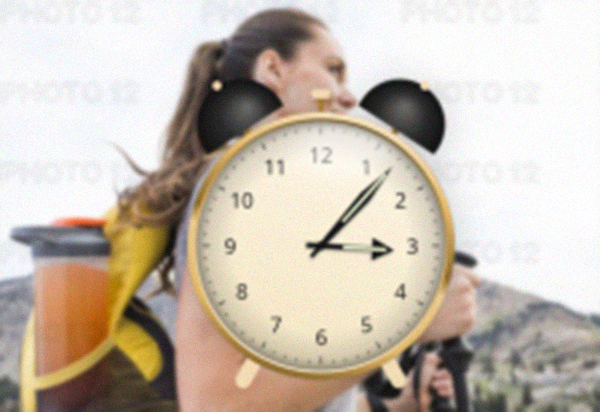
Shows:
3h07
